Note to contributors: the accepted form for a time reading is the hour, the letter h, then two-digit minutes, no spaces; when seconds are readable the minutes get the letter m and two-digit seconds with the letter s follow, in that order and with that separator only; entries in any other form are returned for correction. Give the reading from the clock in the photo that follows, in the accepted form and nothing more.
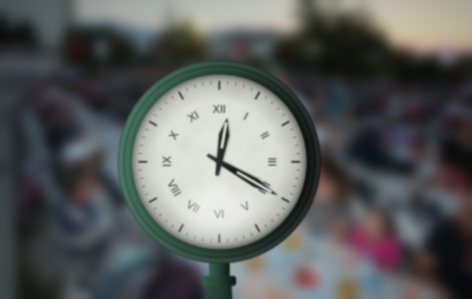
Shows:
12h20
